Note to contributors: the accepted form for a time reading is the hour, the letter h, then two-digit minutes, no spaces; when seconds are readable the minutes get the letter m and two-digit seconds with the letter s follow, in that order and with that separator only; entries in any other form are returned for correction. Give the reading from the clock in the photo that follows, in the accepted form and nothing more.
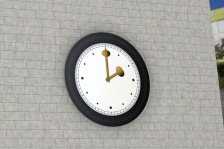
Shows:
2h00
